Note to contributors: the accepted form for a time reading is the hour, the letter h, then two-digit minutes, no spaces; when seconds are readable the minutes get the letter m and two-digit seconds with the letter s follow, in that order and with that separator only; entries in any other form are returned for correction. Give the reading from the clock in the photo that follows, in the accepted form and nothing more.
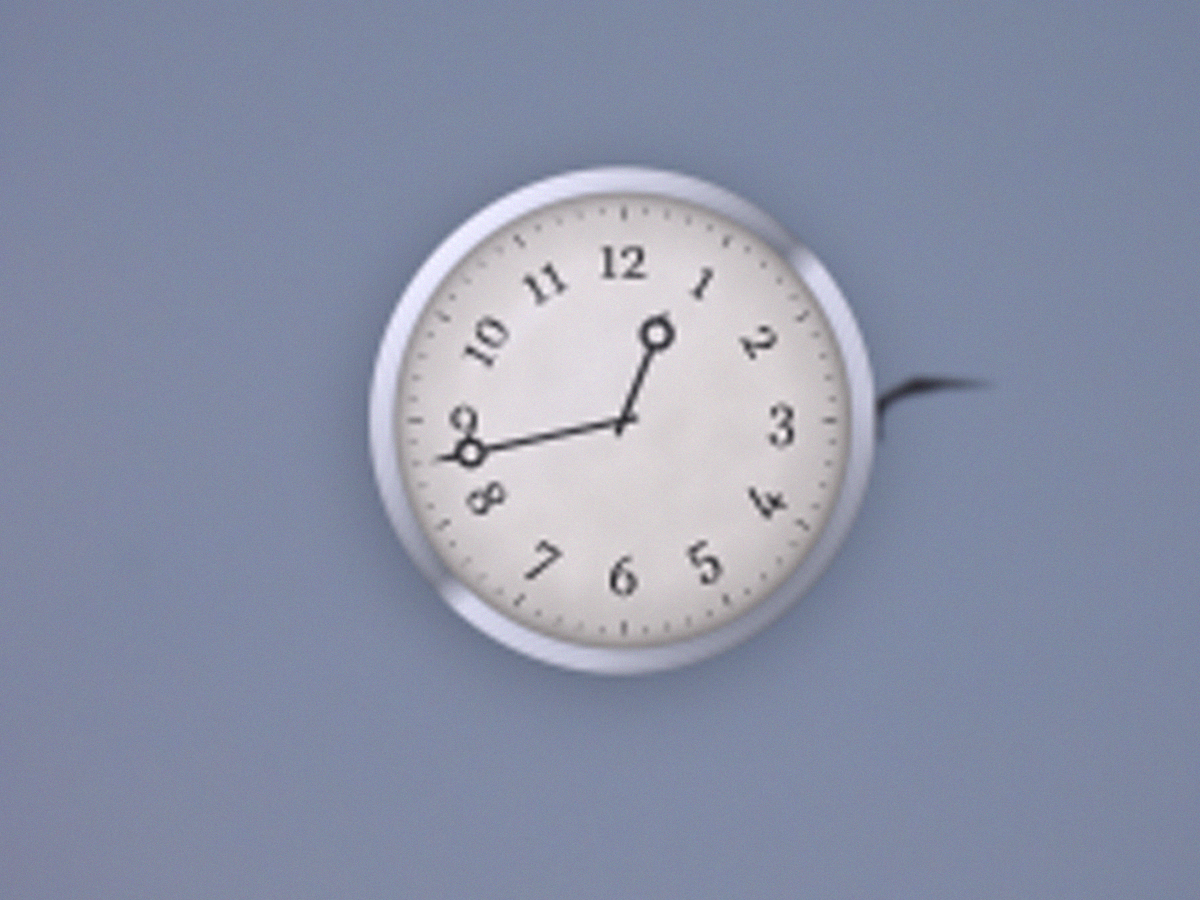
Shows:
12h43
